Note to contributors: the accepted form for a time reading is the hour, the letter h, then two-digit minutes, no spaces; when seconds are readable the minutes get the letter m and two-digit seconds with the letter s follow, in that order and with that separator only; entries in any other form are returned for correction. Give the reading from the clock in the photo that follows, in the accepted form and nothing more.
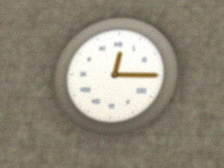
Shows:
12h15
